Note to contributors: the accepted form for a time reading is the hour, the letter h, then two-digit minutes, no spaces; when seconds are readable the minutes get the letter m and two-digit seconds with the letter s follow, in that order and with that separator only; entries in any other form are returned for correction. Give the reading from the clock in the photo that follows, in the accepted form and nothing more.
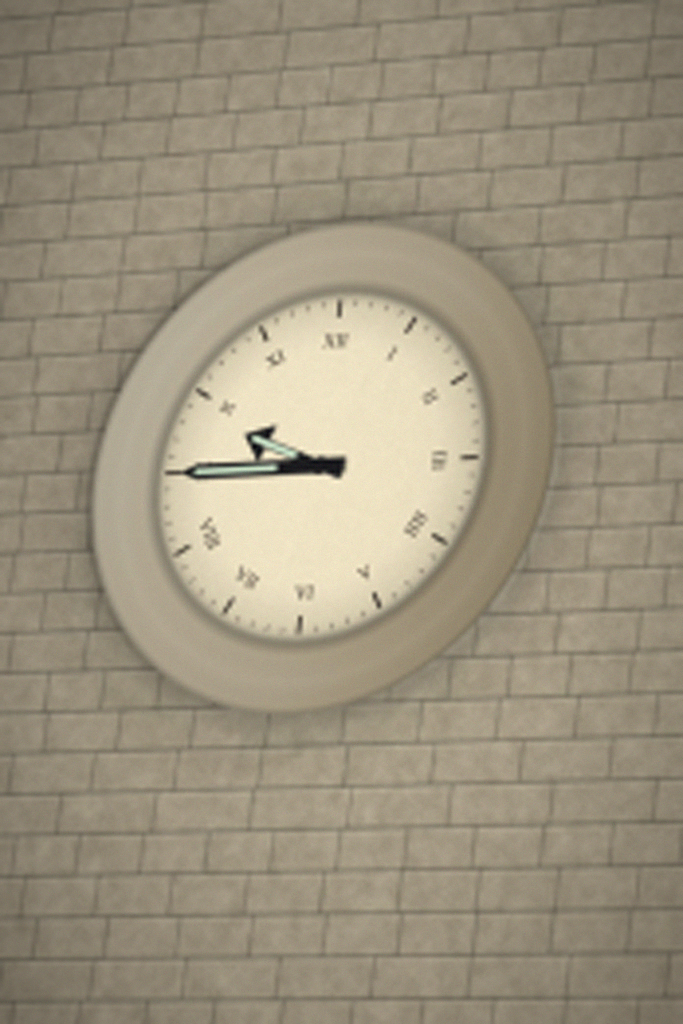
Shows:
9h45
